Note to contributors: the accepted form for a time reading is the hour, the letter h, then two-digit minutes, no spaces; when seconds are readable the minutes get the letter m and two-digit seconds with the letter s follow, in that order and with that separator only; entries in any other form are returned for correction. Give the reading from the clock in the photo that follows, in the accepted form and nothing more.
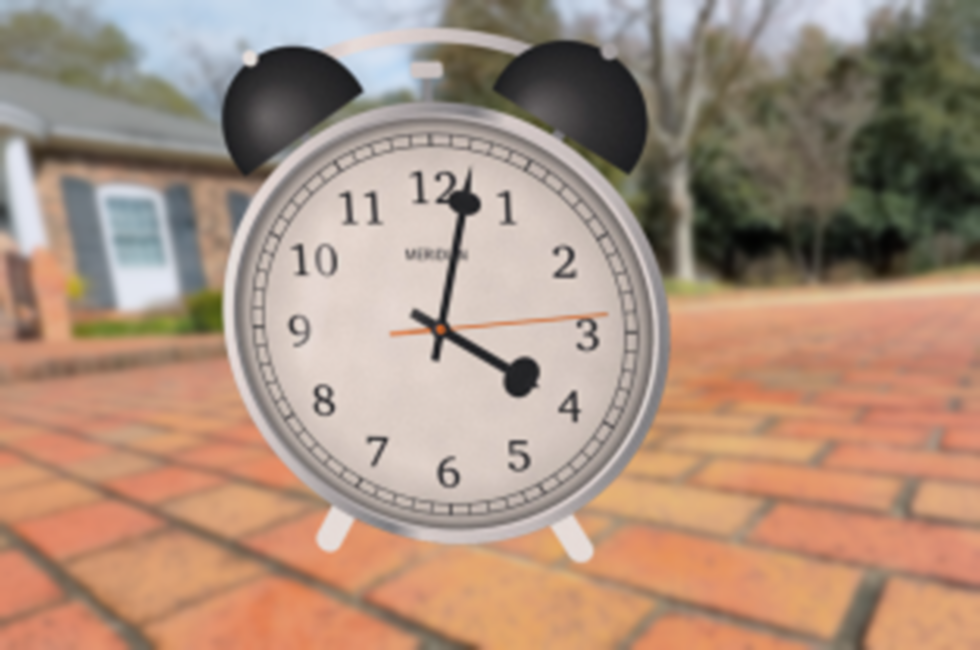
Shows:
4h02m14s
